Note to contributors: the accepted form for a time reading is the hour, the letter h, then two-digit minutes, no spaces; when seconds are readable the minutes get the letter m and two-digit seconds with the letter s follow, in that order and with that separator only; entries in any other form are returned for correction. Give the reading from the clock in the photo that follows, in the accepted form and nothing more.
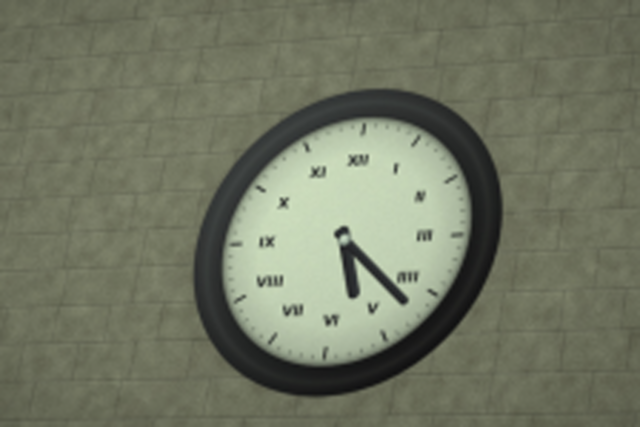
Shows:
5h22
